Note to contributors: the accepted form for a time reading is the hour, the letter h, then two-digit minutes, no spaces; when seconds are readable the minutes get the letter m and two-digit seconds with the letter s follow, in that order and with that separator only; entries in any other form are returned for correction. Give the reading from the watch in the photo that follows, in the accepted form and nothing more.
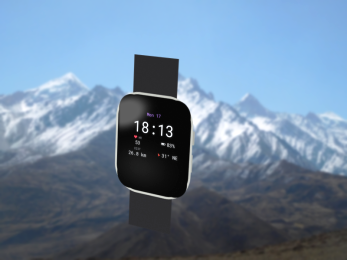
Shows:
18h13
